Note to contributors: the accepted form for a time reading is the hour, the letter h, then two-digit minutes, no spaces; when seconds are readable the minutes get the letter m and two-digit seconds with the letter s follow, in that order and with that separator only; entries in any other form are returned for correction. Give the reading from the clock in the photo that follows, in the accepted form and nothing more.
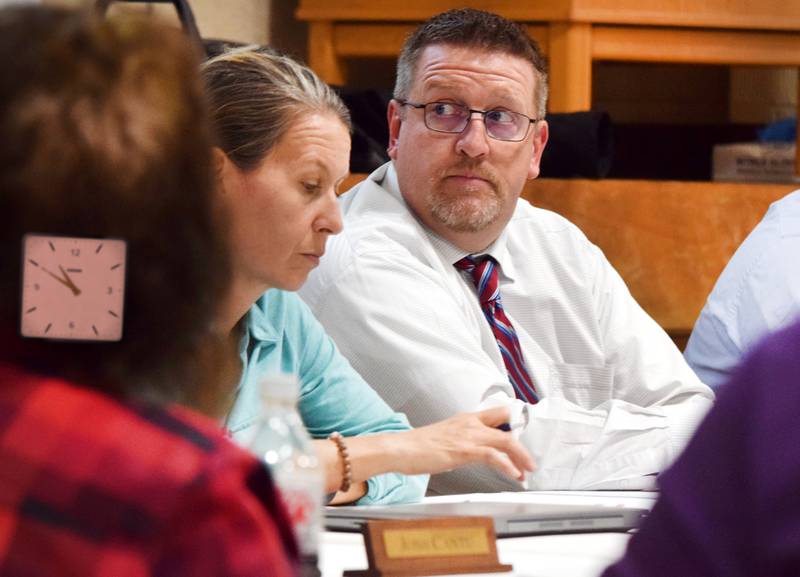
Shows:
10h50
